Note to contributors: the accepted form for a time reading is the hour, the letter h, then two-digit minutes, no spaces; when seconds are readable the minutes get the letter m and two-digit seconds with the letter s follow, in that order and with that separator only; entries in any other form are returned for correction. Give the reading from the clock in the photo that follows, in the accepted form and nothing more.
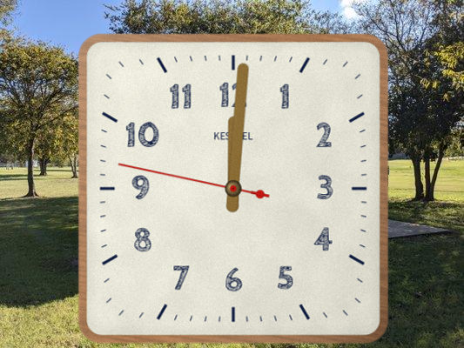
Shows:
12h00m47s
